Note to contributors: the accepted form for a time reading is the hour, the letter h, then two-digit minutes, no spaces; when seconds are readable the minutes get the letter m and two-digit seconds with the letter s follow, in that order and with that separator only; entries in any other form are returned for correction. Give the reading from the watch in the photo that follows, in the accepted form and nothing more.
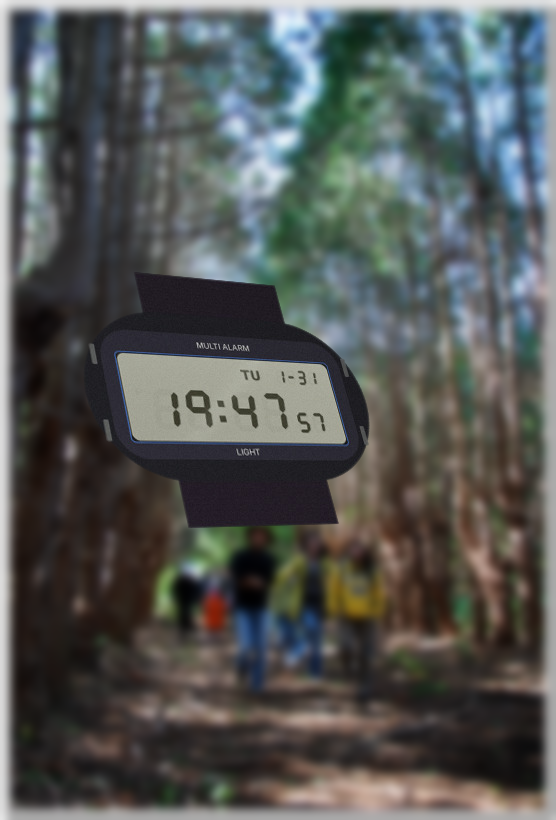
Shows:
19h47m57s
